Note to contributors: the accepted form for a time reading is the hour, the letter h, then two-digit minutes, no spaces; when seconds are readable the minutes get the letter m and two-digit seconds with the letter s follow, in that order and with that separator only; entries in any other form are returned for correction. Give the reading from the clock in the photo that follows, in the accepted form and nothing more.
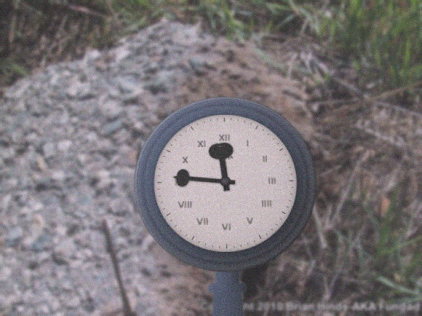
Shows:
11h46
